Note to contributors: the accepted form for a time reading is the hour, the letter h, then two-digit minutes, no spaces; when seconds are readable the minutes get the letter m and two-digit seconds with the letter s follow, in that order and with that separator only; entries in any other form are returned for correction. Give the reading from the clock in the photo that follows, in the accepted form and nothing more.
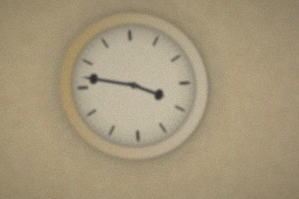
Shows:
3h47
